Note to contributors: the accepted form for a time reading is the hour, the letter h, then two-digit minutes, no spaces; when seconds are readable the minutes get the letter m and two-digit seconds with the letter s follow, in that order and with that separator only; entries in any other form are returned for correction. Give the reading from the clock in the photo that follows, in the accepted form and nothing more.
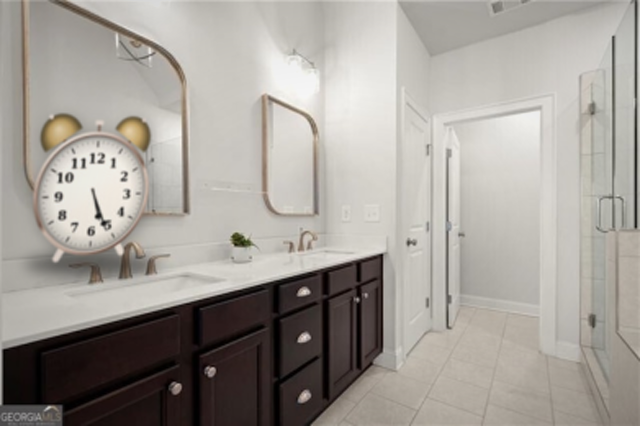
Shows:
5h26
